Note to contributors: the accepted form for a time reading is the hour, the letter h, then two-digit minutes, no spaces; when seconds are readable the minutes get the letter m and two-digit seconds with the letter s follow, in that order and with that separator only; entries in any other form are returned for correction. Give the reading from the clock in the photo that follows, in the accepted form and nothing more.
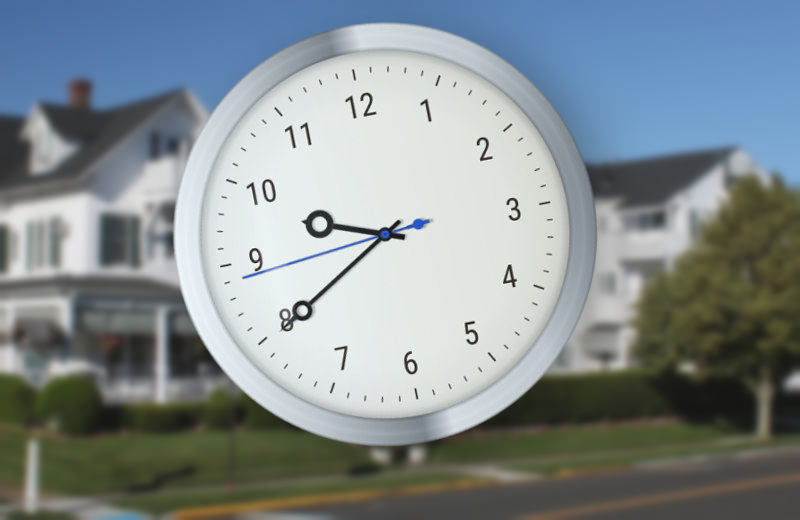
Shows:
9h39m44s
